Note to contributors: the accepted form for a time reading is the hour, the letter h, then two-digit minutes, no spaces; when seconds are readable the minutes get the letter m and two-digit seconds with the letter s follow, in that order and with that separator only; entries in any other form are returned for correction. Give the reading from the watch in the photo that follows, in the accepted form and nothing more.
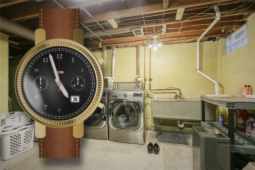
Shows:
4h57
